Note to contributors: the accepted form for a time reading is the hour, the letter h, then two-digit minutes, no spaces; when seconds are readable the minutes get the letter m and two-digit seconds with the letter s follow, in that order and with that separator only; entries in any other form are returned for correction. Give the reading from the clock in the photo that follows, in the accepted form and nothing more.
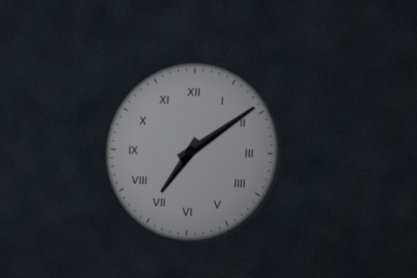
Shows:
7h09
